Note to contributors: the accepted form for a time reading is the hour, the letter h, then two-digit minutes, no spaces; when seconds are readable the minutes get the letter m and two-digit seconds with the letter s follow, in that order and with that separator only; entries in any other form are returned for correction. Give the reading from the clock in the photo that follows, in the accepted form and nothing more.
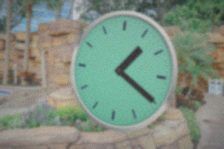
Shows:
1h20
